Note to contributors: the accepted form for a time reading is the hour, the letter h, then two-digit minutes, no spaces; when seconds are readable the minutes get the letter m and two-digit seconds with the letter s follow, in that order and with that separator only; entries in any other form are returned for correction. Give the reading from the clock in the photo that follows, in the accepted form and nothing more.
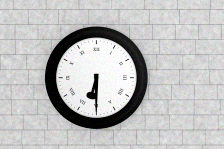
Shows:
6h30
